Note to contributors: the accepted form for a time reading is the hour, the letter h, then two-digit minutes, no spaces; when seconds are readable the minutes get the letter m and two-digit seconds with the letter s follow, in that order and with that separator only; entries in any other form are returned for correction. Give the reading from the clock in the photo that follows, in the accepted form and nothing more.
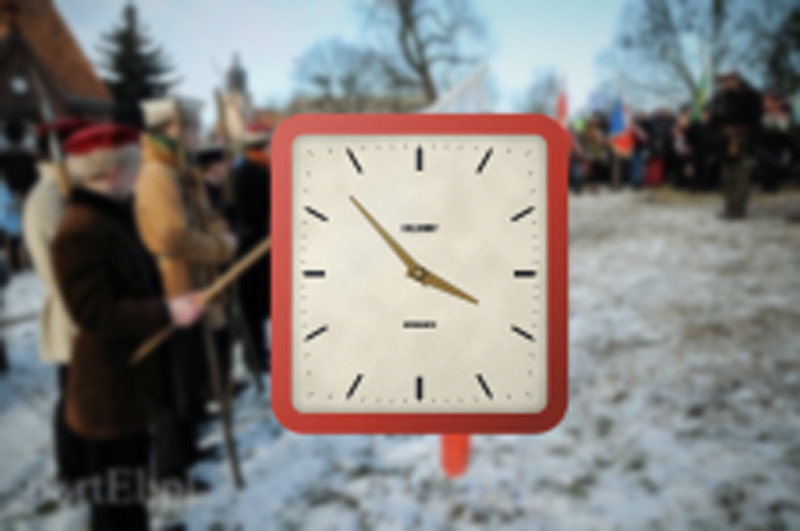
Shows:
3h53
